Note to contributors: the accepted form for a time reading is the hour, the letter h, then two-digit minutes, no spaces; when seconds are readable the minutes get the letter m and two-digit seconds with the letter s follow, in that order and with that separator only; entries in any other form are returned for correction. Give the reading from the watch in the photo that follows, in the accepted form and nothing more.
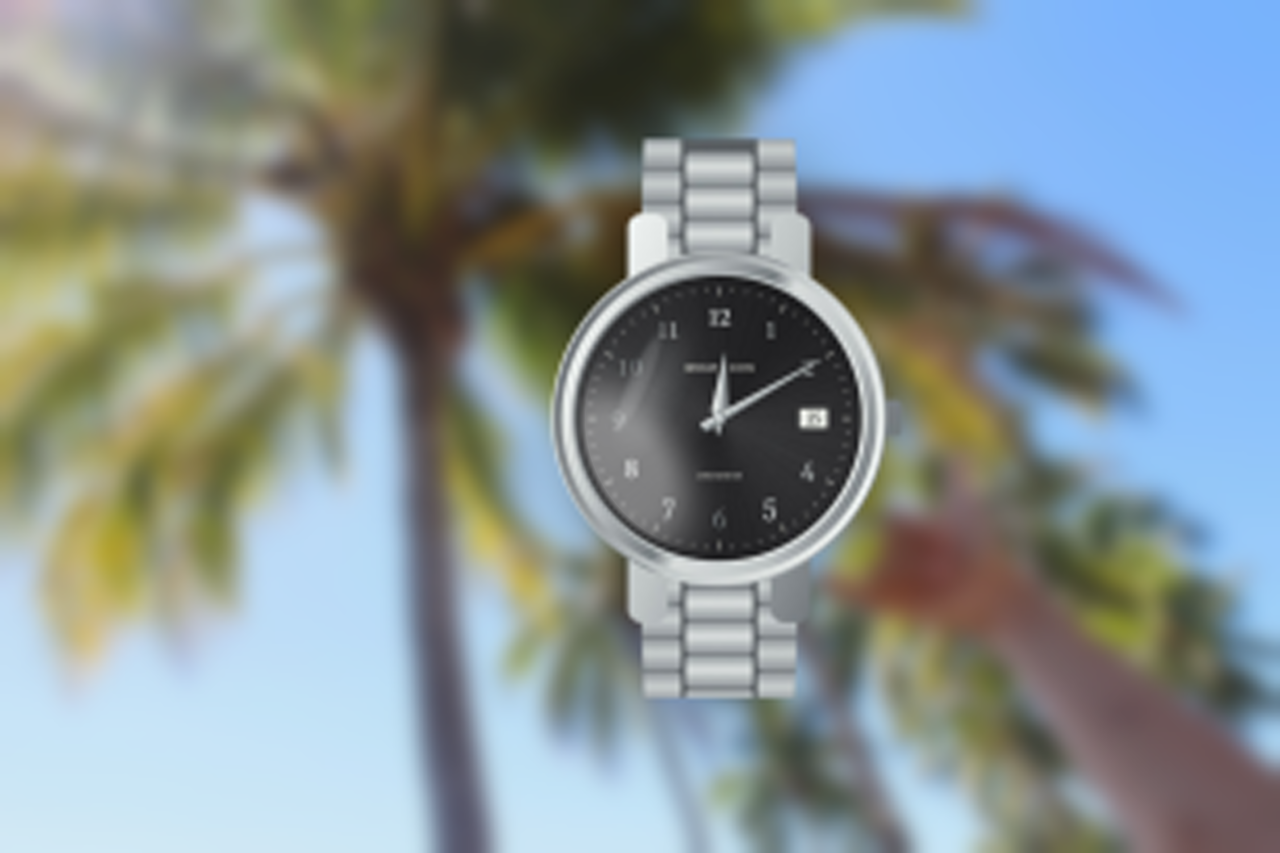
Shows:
12h10
